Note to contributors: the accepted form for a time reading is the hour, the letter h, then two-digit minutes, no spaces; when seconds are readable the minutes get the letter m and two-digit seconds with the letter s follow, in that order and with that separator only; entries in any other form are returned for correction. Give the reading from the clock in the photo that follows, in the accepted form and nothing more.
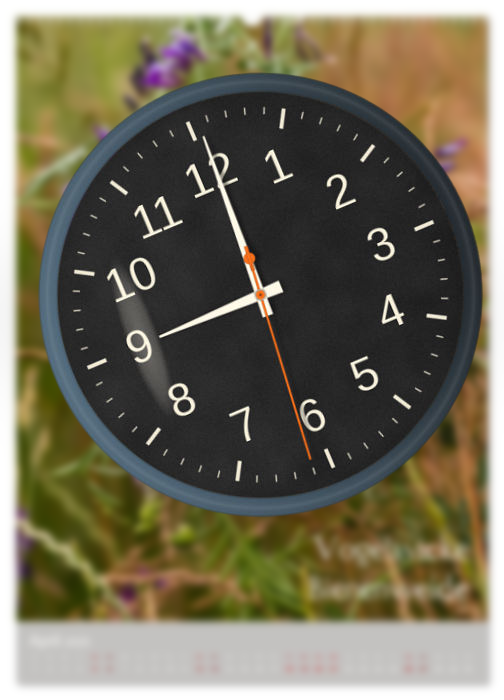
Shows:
9h00m31s
